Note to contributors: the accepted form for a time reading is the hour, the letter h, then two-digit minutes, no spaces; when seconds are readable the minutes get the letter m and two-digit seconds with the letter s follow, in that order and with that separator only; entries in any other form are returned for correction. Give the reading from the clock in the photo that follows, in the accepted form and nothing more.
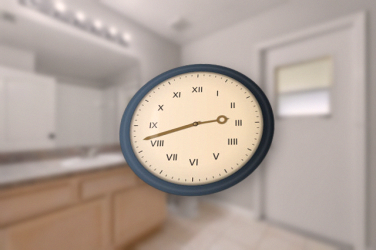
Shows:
2h42
